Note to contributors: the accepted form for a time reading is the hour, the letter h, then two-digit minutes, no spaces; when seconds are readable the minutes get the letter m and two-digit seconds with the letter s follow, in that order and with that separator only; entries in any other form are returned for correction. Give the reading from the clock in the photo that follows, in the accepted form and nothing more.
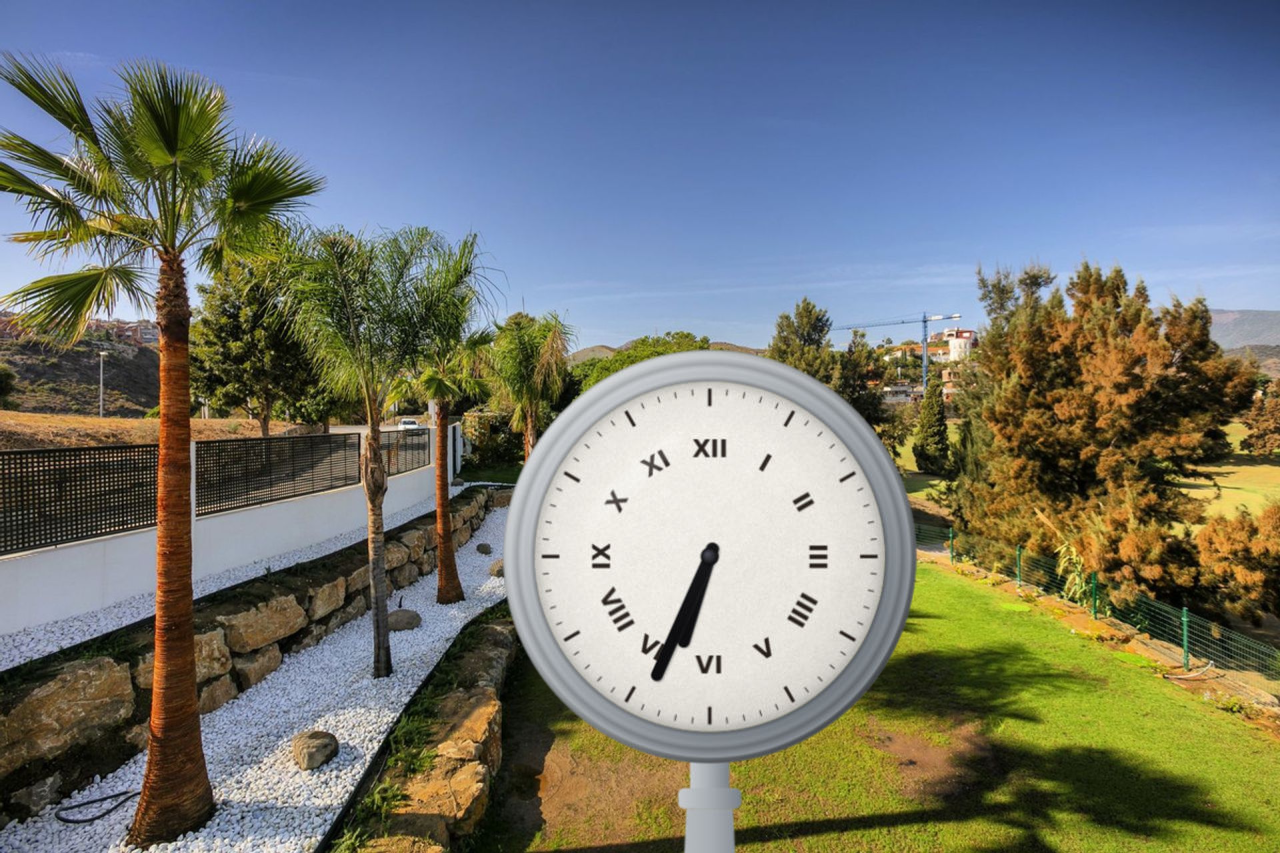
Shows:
6h34
